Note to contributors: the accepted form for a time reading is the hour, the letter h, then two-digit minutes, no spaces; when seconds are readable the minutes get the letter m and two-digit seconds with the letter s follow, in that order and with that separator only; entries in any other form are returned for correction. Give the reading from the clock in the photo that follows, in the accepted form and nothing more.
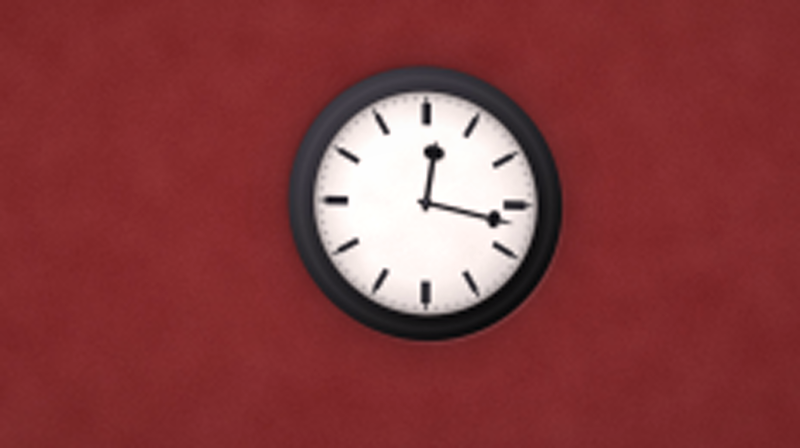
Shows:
12h17
